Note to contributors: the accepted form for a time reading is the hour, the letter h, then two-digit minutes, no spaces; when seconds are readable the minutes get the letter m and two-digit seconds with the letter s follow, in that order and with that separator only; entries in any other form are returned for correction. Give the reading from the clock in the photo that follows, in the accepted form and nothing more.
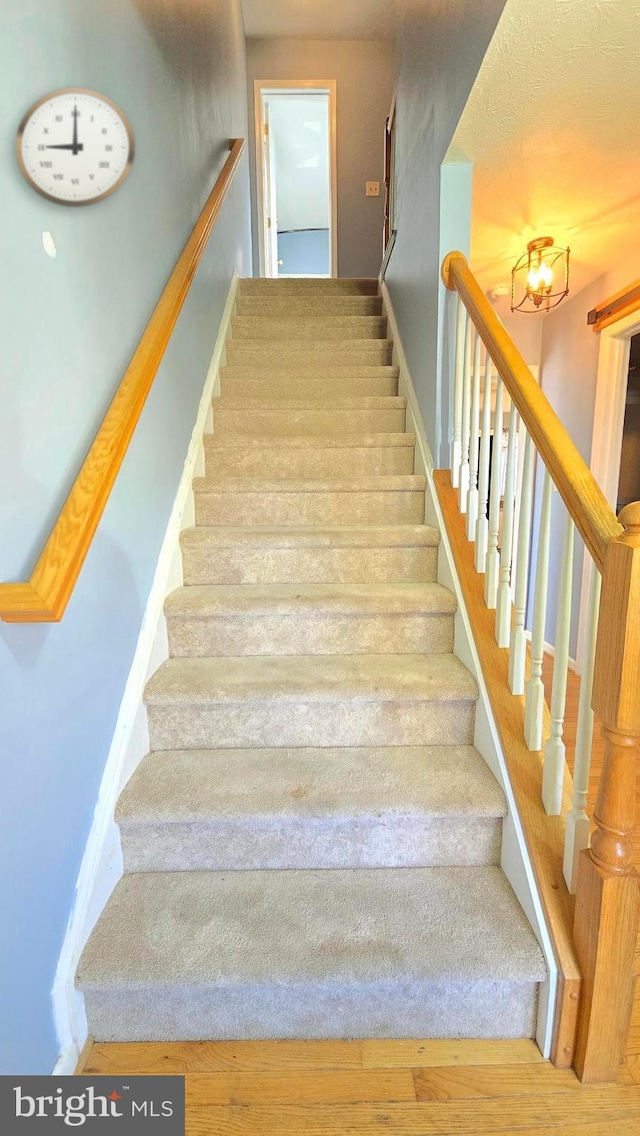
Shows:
9h00
